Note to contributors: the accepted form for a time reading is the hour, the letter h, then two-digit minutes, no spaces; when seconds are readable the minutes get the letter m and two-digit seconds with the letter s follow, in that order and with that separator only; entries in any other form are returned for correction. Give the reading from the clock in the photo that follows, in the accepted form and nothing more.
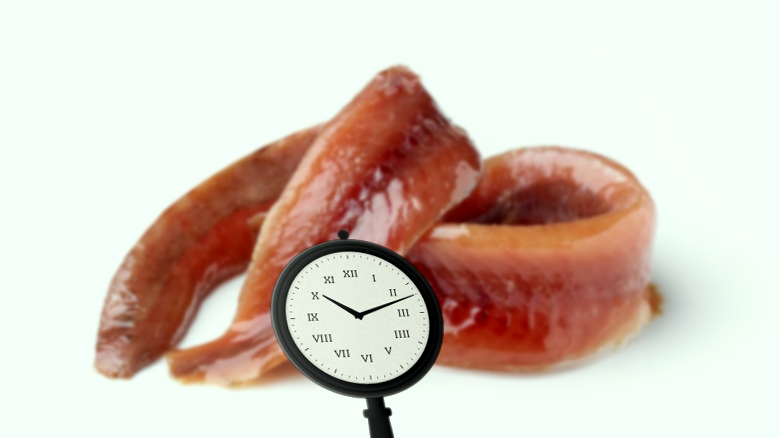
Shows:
10h12
